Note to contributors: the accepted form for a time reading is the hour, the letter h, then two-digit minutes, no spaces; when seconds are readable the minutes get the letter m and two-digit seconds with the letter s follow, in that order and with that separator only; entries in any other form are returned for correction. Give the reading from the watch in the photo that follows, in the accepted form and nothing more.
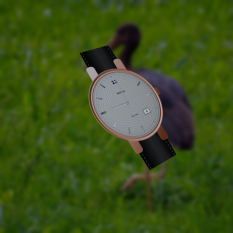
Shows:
9h01
